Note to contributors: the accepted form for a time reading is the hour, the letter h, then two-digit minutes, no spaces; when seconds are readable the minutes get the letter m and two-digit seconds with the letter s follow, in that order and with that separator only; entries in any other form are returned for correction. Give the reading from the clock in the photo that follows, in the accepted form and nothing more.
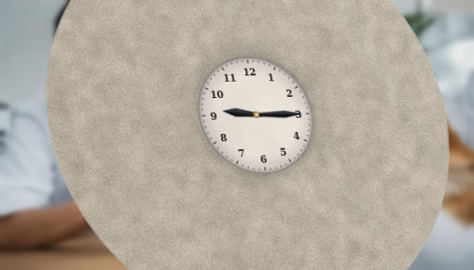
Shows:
9h15
